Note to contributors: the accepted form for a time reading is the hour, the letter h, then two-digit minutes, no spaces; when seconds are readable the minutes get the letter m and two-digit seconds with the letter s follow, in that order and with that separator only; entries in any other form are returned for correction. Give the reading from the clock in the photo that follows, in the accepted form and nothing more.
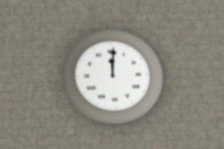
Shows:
12h01
